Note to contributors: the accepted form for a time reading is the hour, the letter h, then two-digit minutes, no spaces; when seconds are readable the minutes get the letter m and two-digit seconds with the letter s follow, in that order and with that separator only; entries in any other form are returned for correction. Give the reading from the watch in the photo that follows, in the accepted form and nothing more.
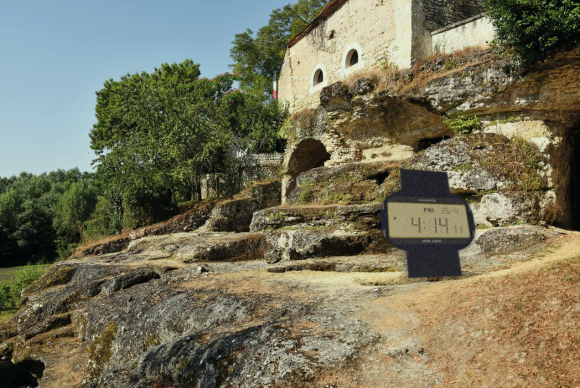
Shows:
4h14m11s
